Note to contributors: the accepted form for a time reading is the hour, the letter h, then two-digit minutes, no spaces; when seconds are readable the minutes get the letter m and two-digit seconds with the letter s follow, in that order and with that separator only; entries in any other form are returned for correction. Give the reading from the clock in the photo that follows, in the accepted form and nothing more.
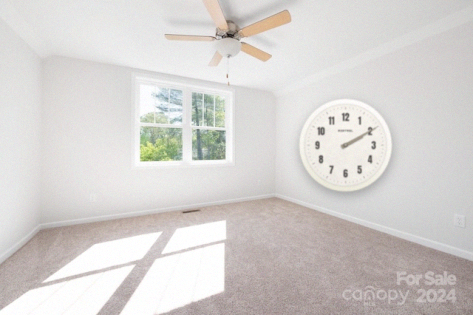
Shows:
2h10
